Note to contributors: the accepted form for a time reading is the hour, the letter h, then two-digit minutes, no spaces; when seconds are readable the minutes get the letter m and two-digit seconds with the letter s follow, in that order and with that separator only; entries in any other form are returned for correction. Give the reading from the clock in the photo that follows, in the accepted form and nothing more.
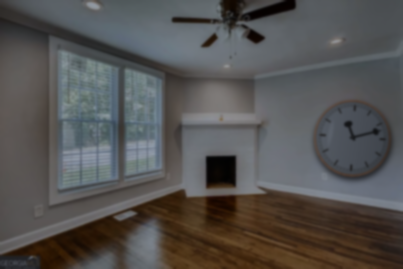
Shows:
11h12
